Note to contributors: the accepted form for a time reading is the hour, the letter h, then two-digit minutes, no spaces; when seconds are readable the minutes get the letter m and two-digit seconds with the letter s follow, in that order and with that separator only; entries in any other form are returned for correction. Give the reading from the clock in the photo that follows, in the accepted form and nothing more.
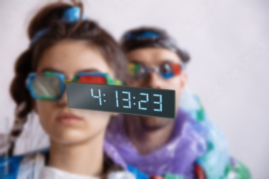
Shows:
4h13m23s
